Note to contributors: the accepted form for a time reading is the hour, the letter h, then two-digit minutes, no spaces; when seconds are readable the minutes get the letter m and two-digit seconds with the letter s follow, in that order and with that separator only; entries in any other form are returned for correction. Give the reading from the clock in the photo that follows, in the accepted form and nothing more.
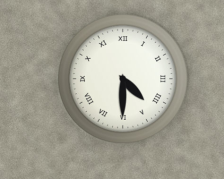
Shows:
4h30
